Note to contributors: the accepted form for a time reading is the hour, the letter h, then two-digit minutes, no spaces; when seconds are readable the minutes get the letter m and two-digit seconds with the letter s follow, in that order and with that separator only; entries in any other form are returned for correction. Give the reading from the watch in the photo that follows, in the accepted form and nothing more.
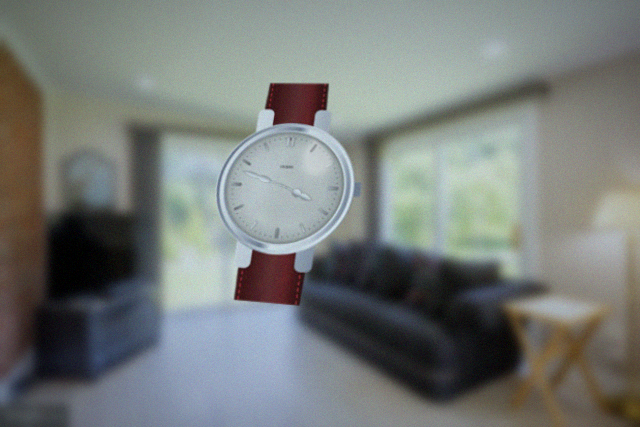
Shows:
3h48
